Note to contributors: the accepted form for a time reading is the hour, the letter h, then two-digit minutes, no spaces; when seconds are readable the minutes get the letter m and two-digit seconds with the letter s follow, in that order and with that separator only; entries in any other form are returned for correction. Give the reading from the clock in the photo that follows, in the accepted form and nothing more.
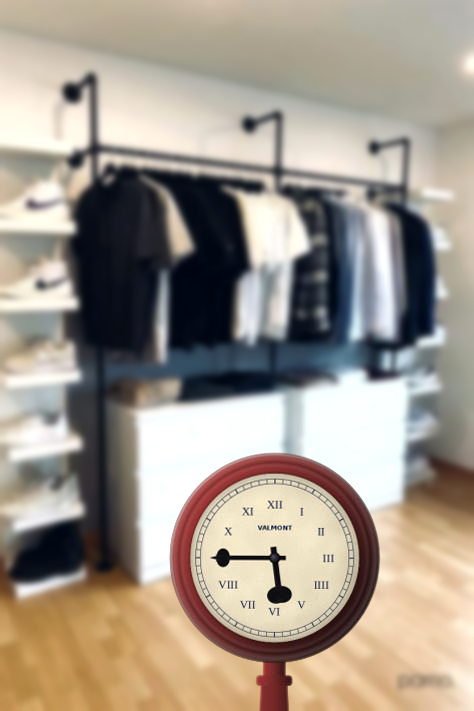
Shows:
5h45
